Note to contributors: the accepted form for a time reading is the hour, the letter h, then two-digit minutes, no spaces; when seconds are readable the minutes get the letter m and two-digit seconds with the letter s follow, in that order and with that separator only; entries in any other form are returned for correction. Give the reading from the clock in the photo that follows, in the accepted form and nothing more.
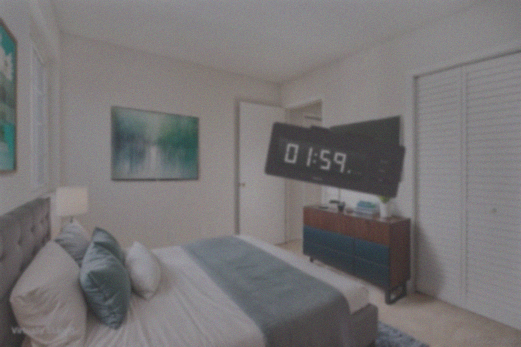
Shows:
1h59
